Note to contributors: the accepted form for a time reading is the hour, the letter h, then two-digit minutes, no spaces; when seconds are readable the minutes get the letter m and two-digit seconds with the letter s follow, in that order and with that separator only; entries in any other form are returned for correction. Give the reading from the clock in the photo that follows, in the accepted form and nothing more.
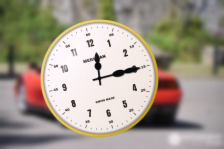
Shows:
12h15
